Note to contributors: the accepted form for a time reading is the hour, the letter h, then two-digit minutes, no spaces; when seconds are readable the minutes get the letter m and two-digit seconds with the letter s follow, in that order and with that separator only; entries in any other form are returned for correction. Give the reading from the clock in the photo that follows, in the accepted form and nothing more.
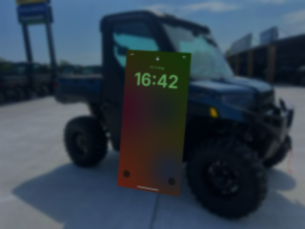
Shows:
16h42
